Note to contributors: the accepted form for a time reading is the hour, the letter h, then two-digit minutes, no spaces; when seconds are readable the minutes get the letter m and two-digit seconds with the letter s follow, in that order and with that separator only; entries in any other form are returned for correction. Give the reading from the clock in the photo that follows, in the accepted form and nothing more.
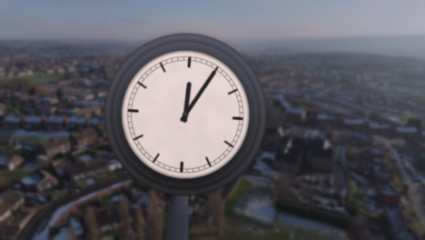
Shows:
12h05
